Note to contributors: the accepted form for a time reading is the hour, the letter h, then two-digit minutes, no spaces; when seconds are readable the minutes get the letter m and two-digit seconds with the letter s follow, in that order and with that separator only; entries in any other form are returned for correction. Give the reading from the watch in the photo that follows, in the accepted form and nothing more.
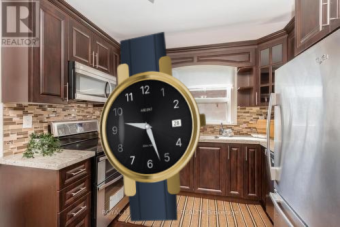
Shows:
9h27
